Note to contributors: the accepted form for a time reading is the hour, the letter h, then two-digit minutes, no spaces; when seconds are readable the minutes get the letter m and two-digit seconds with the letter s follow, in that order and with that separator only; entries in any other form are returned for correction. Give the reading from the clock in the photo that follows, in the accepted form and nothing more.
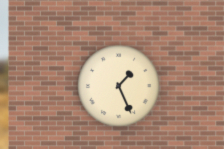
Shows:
1h26
